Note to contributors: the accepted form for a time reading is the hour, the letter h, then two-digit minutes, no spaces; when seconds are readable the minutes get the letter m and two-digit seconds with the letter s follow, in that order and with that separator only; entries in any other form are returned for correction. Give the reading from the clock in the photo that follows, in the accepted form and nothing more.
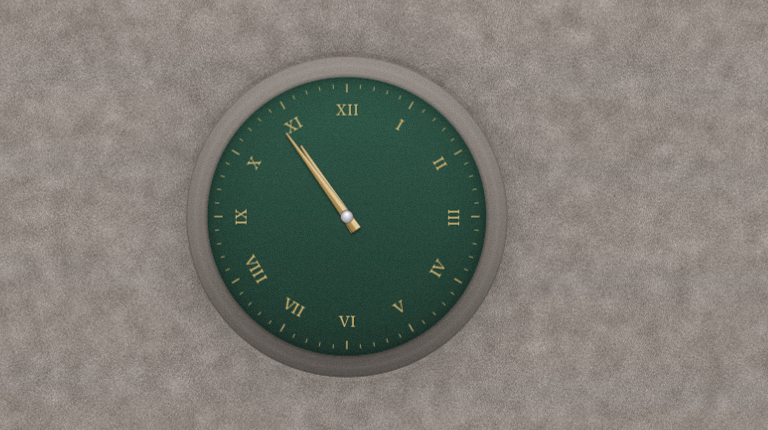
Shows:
10h54
